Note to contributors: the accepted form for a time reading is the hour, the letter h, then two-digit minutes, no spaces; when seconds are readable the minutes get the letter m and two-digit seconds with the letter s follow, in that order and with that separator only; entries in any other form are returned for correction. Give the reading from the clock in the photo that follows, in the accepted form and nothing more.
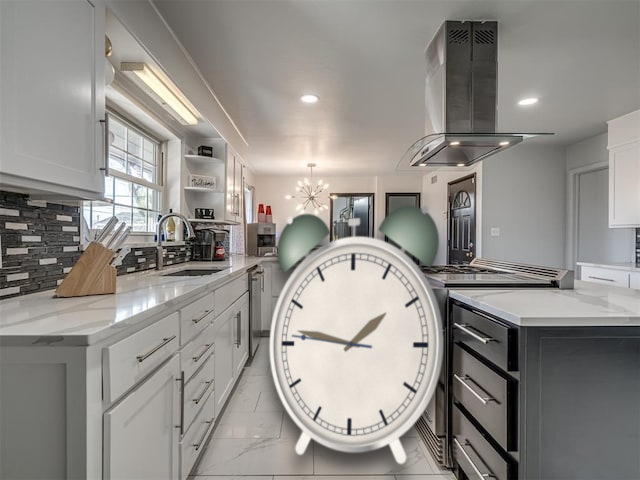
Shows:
1h46m46s
